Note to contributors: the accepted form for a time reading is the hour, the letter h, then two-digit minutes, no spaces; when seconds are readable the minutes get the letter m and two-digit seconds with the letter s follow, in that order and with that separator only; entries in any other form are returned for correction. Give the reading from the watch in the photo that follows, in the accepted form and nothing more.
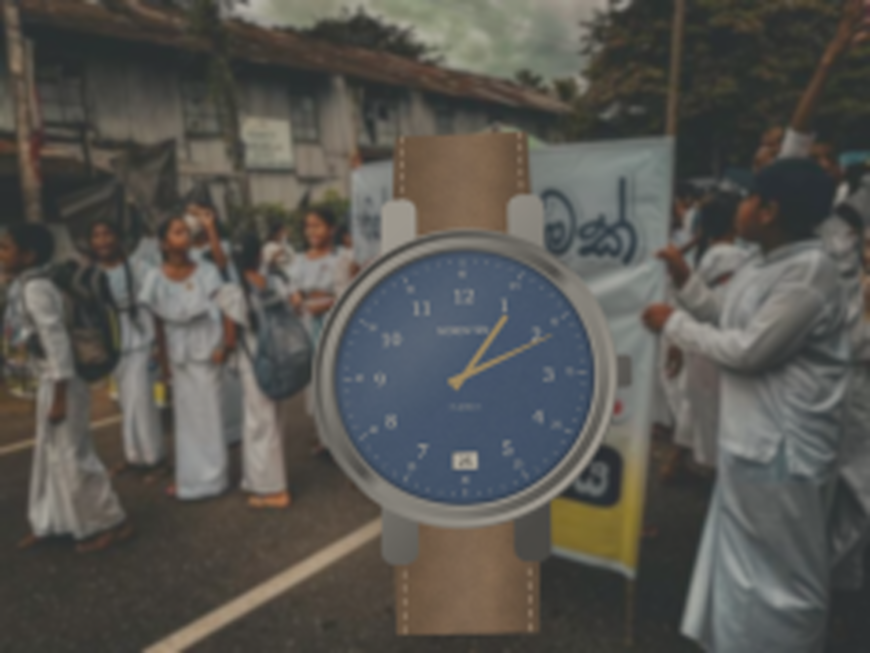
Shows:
1h11
